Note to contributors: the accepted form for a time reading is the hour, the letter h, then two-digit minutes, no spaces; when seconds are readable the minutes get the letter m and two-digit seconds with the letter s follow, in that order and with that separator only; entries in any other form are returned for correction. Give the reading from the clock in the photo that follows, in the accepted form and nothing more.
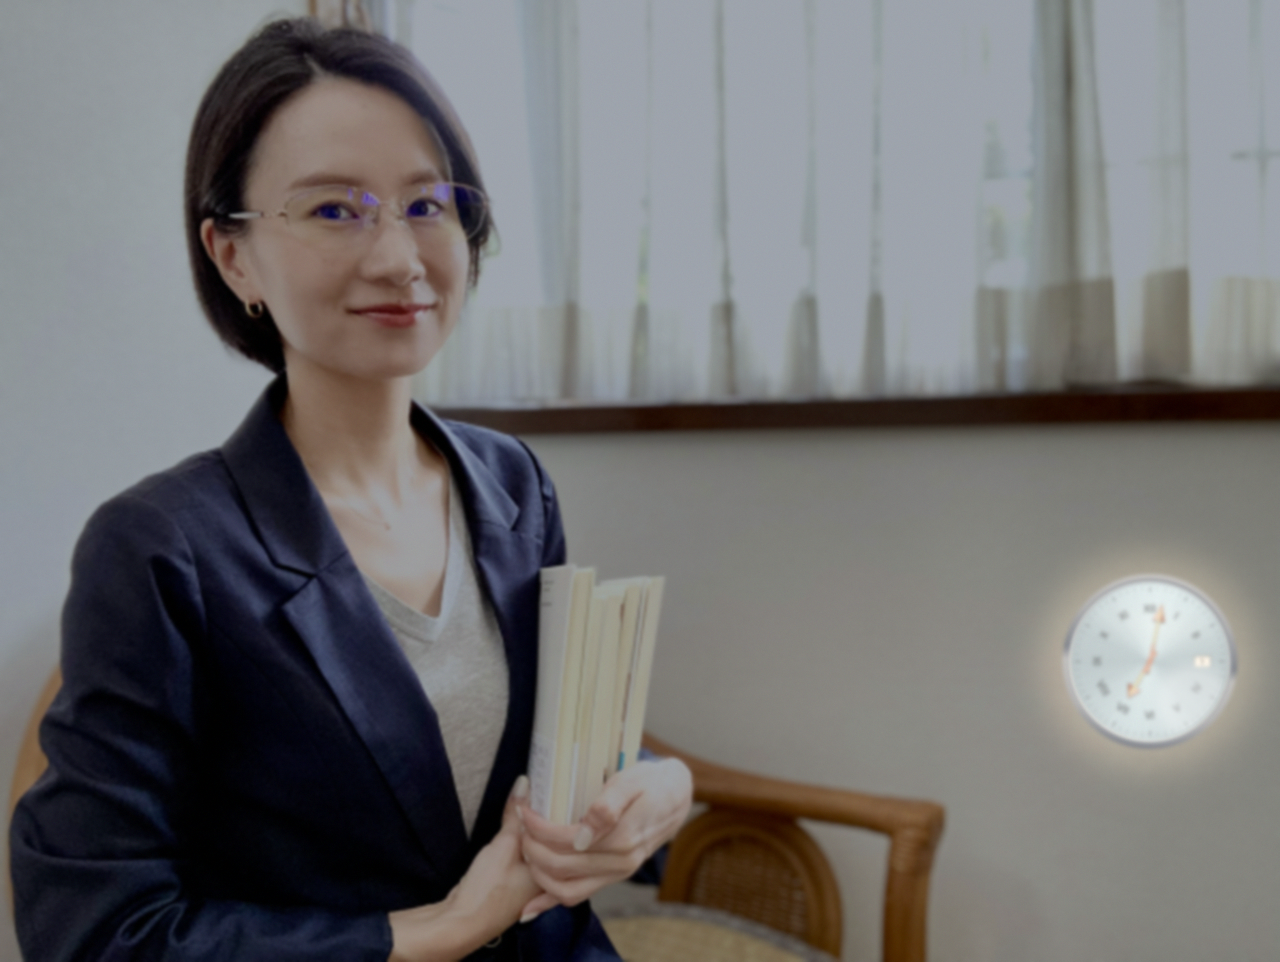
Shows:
7h02
